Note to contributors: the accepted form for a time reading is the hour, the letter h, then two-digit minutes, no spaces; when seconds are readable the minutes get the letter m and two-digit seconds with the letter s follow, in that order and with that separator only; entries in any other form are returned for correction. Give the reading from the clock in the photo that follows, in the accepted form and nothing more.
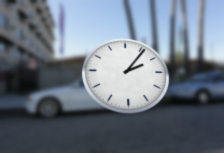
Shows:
2h06
